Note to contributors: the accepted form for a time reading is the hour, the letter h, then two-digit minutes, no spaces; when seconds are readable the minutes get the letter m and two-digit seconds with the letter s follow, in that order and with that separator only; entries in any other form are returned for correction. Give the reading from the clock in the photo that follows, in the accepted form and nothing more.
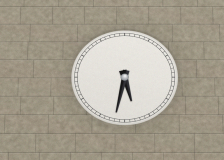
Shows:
5h32
